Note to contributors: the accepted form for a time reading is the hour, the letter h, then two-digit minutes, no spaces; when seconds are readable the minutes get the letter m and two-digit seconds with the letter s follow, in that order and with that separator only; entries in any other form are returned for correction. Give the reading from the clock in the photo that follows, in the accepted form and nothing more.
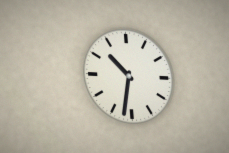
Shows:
10h32
